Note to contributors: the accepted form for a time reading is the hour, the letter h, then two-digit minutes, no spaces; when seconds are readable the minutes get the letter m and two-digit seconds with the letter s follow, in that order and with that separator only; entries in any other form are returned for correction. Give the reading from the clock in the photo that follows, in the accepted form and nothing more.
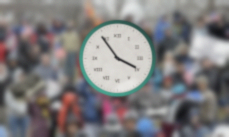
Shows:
3h54
